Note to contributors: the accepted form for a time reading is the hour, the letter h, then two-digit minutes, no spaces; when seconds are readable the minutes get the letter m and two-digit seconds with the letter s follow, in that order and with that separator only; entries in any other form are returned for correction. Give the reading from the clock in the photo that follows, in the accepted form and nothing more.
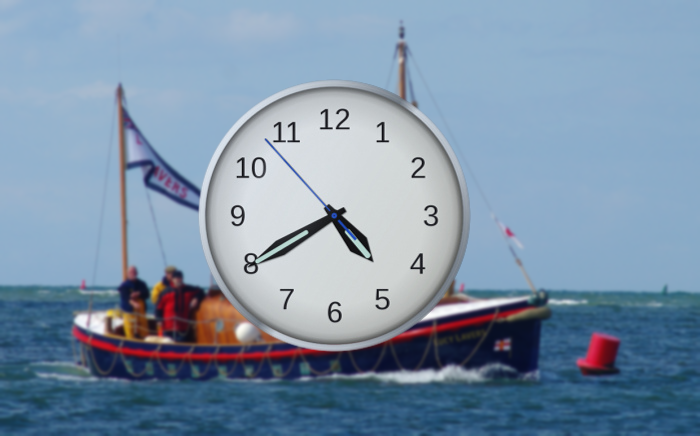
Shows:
4h39m53s
